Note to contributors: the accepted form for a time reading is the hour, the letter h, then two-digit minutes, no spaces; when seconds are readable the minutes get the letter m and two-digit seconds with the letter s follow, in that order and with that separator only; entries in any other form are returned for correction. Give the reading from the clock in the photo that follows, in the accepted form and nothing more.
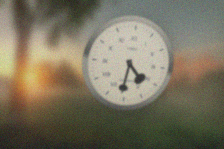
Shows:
4h31
